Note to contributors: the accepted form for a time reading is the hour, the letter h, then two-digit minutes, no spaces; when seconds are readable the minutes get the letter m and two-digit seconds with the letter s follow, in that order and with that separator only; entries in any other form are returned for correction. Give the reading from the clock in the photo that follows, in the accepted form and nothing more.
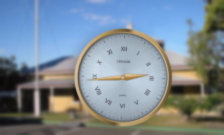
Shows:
2h44
